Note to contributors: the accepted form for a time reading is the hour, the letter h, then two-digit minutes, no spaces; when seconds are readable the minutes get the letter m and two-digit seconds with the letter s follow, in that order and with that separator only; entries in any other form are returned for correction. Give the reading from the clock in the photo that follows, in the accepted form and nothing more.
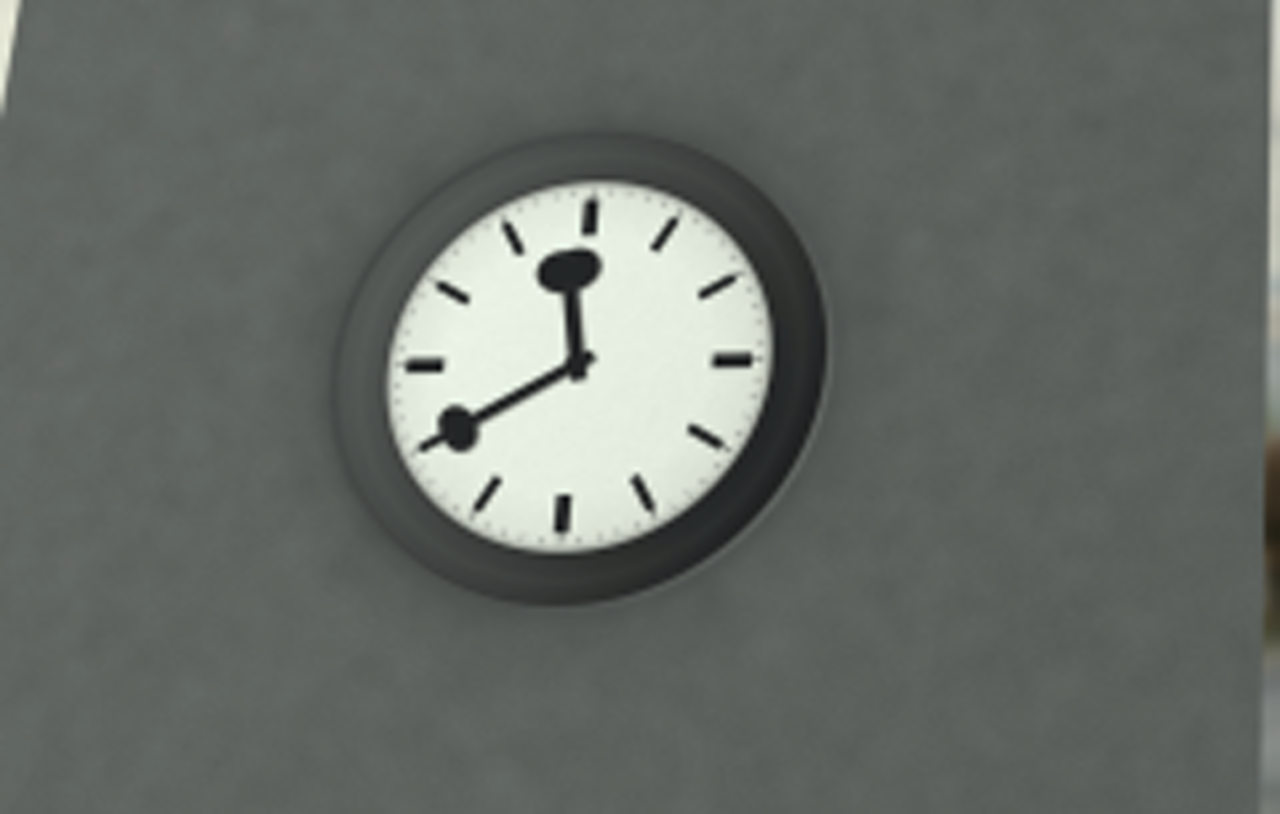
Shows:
11h40
